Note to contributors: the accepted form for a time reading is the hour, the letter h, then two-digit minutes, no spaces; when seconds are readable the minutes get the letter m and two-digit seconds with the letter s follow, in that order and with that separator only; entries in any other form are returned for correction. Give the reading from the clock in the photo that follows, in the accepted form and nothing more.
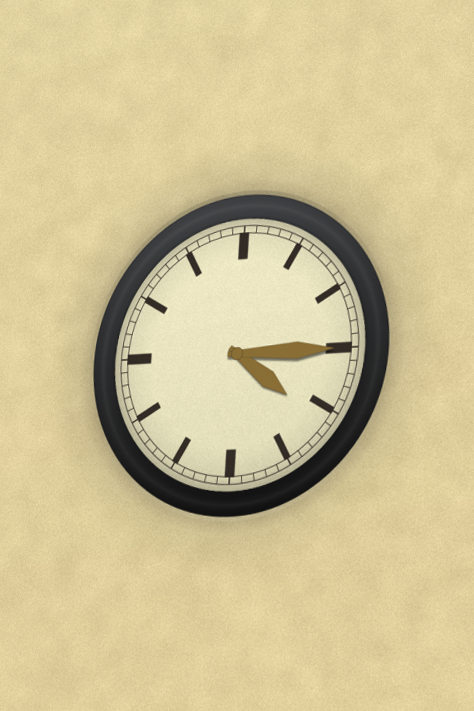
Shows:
4h15
